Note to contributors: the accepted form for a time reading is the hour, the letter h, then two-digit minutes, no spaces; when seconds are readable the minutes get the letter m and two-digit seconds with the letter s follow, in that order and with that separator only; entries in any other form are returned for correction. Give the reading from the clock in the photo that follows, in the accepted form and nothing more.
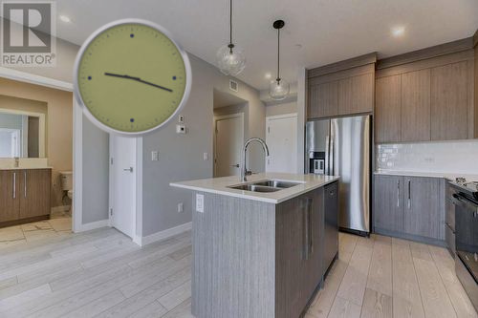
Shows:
9h18
